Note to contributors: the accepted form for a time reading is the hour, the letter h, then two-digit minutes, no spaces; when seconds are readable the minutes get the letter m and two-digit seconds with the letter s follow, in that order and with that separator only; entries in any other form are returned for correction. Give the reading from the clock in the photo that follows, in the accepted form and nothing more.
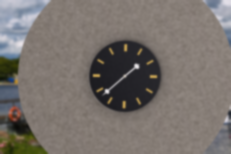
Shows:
1h38
